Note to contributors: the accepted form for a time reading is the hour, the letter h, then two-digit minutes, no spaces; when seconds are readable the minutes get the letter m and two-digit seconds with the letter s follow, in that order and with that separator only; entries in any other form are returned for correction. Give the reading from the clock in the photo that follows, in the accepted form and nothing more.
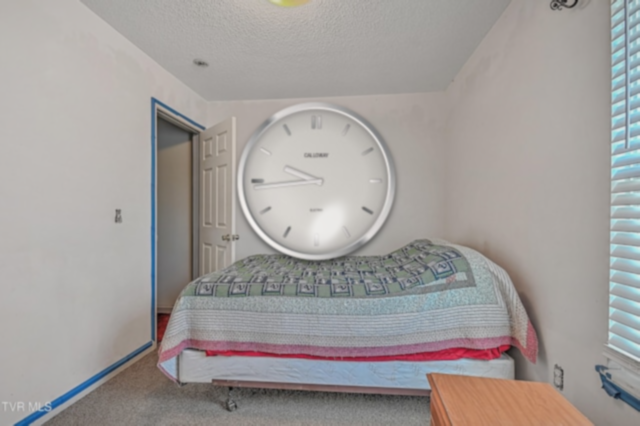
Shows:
9h44
